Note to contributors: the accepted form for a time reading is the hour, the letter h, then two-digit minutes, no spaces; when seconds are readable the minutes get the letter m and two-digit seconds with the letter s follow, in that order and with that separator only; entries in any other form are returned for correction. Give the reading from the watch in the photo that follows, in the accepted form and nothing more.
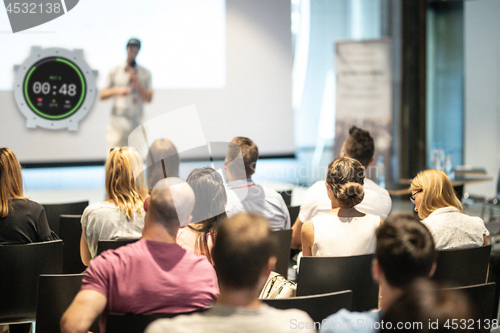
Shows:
0h48
